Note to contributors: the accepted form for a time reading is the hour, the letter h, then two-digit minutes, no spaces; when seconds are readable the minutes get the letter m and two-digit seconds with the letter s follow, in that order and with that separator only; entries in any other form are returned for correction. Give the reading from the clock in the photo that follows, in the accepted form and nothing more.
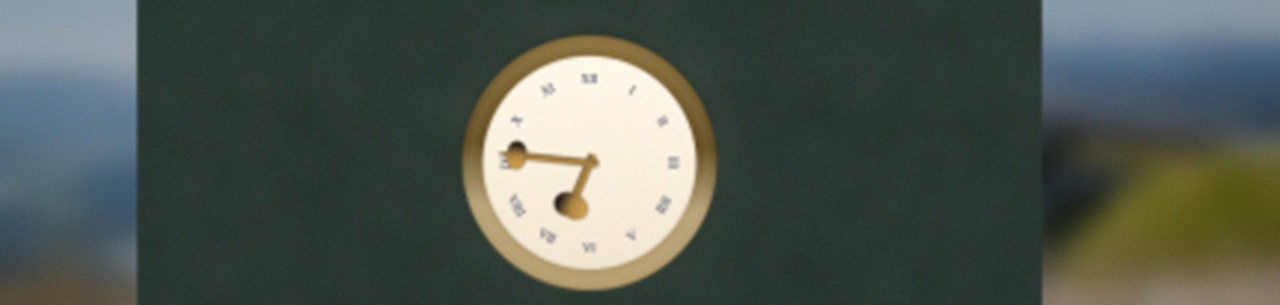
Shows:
6h46
